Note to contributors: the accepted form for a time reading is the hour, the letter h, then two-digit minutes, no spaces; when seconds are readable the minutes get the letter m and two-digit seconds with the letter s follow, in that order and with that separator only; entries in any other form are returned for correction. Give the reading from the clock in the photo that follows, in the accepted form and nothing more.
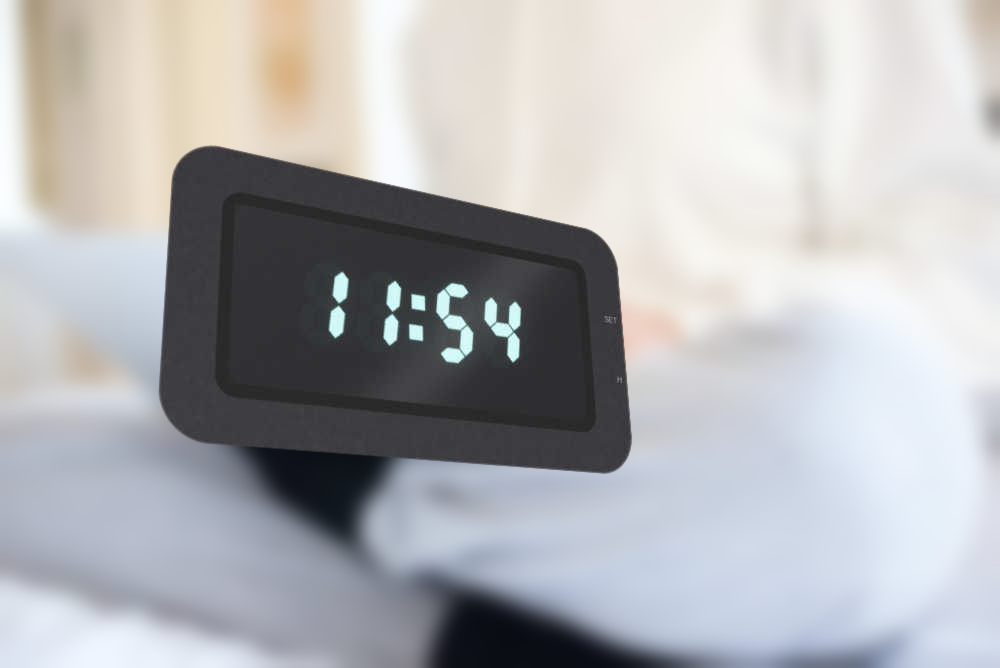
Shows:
11h54
